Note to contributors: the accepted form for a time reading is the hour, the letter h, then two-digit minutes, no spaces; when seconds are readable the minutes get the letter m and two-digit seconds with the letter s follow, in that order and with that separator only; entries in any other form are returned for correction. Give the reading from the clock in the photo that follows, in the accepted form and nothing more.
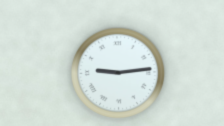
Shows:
9h14
